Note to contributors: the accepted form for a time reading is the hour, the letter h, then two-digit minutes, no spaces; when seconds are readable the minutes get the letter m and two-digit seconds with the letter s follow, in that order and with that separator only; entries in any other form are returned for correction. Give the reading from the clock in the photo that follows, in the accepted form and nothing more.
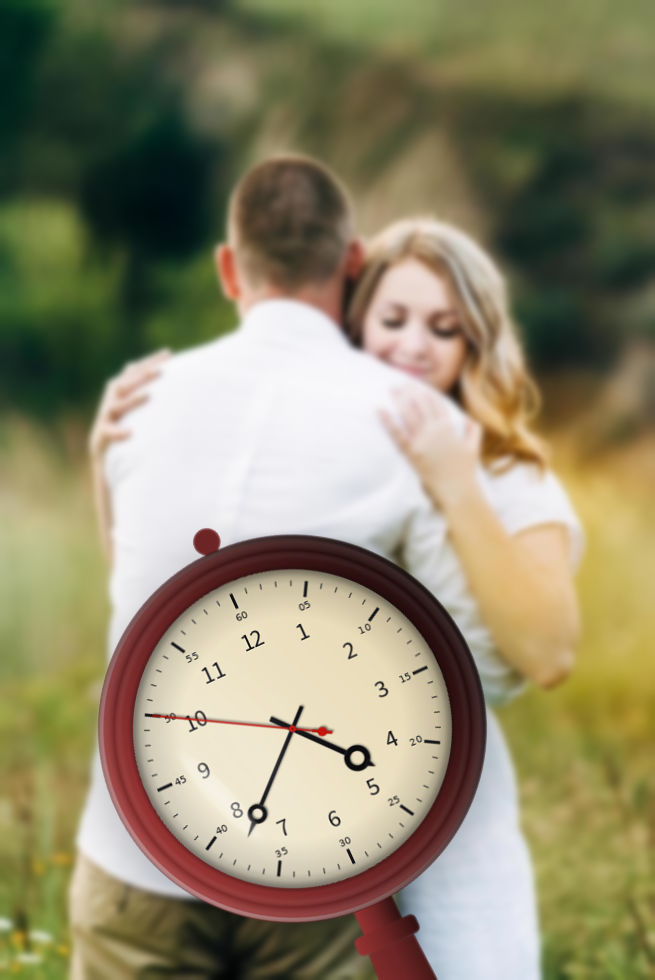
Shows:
4h37m50s
